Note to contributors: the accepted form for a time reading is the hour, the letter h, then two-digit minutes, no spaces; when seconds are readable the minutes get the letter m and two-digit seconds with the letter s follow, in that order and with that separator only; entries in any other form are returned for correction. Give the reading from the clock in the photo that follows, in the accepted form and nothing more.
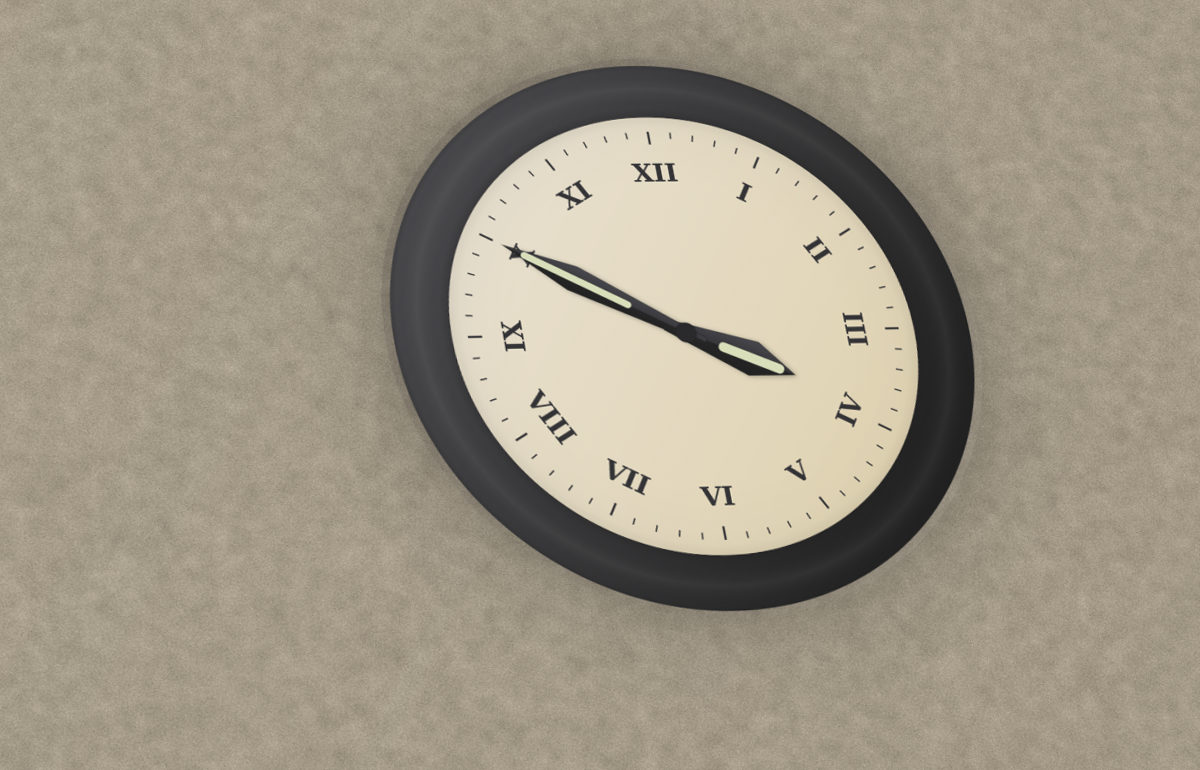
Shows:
3h50
